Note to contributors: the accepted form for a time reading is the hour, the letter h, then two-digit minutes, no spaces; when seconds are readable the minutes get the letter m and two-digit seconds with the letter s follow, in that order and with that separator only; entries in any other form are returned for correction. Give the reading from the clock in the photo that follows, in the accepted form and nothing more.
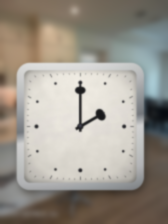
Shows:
2h00
